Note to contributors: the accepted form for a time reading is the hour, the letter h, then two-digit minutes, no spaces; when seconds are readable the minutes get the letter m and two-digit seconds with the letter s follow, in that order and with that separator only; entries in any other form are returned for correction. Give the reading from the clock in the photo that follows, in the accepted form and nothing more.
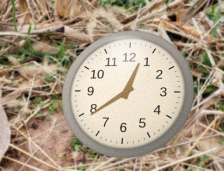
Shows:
12h39
